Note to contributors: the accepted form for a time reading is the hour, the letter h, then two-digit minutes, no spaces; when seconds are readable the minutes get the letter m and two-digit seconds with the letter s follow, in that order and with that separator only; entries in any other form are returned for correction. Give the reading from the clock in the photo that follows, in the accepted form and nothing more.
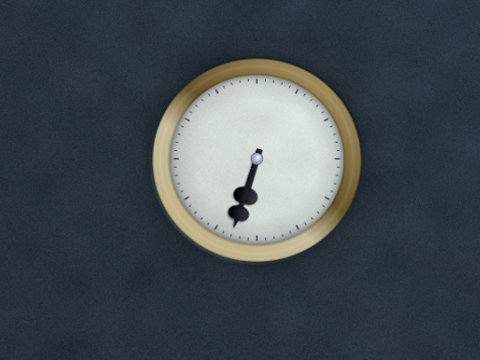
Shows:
6h33
